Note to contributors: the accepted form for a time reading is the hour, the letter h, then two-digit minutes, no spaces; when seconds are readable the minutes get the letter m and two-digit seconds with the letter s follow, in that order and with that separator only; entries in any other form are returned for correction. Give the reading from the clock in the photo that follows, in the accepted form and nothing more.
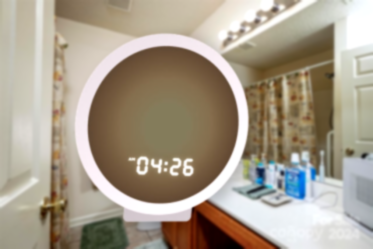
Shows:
4h26
